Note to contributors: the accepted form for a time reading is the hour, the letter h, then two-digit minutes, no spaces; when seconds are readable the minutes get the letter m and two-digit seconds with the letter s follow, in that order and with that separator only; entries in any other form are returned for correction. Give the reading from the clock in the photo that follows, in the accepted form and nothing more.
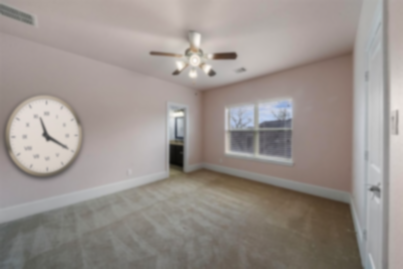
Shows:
11h20
